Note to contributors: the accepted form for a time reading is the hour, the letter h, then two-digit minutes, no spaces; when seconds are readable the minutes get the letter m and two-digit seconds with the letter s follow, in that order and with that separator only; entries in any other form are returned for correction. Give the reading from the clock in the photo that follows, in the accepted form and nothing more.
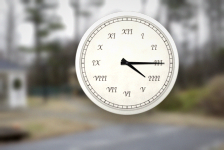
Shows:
4h15
